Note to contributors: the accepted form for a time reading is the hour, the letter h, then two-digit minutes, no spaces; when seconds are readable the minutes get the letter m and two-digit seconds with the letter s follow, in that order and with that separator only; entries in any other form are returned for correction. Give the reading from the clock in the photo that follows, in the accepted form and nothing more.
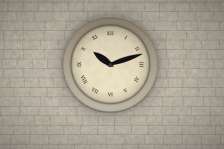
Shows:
10h12
